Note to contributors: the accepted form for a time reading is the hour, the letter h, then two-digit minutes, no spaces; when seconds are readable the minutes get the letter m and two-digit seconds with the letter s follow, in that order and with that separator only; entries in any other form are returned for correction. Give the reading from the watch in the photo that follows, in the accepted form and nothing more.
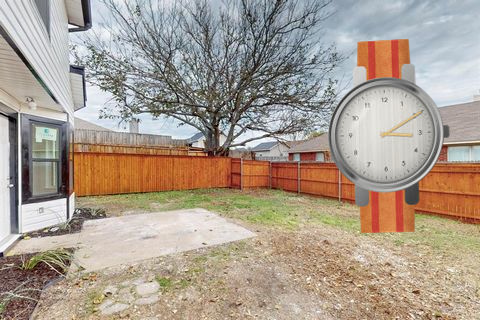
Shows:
3h10
